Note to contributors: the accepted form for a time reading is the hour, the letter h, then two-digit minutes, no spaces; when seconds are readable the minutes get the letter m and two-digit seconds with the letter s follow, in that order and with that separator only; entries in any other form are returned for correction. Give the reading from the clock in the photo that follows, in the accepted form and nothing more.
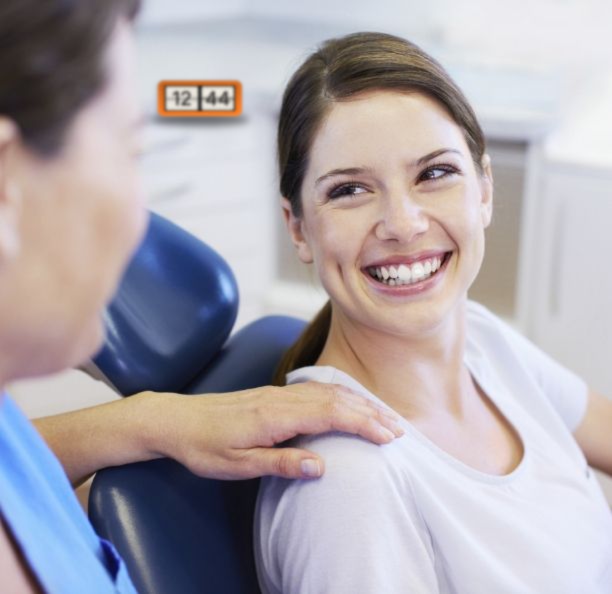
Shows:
12h44
